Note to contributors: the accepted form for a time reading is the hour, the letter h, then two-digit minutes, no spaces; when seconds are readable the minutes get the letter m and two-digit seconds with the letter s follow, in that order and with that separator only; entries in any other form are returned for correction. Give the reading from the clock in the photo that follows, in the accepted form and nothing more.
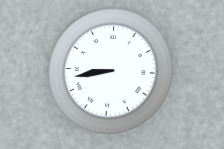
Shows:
8h43
